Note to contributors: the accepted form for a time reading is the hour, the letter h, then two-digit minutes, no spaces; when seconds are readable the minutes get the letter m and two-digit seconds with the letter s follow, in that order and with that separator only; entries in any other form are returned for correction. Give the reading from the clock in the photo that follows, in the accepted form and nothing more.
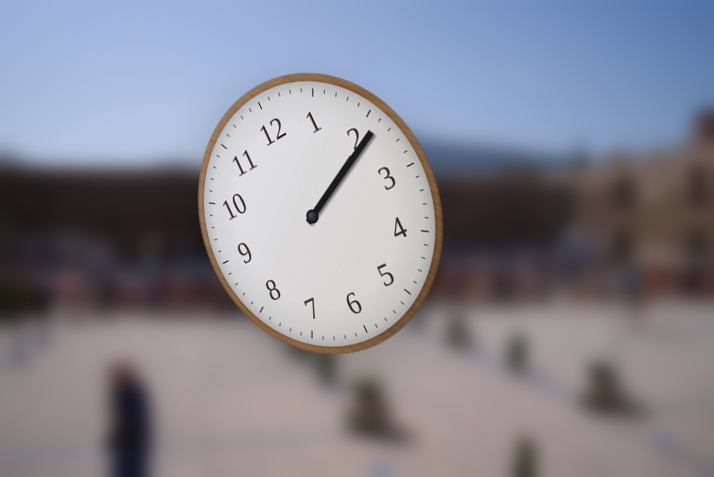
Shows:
2h11
